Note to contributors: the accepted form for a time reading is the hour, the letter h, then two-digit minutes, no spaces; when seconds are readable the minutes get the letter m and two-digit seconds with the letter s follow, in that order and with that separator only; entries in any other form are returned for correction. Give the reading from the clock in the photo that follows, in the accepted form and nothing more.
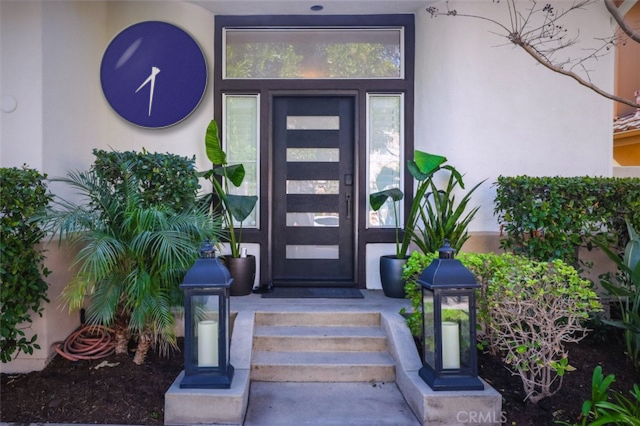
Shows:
7h31
